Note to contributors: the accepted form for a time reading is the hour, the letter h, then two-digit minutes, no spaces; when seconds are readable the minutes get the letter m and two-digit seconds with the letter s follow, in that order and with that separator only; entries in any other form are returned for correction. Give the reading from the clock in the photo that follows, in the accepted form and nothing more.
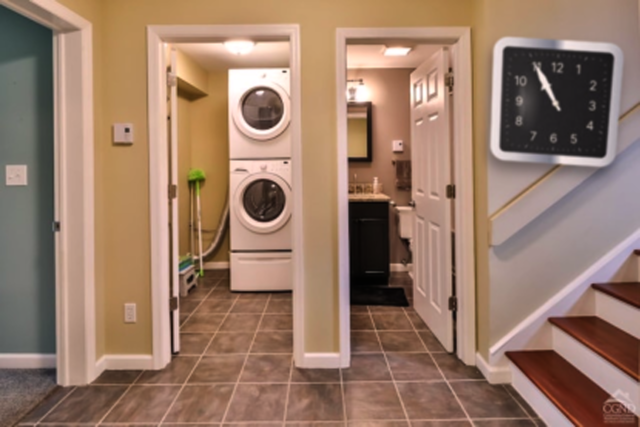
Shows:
10h55
